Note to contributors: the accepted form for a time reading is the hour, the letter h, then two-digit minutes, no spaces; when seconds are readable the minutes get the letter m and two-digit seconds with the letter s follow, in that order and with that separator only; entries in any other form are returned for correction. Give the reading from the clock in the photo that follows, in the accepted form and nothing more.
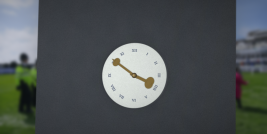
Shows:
3h51
